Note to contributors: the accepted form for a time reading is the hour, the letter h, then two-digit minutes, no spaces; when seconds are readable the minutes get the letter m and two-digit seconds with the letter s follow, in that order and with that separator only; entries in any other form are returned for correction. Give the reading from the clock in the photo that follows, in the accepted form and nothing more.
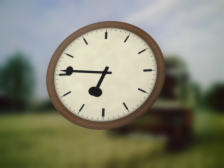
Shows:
6h46
